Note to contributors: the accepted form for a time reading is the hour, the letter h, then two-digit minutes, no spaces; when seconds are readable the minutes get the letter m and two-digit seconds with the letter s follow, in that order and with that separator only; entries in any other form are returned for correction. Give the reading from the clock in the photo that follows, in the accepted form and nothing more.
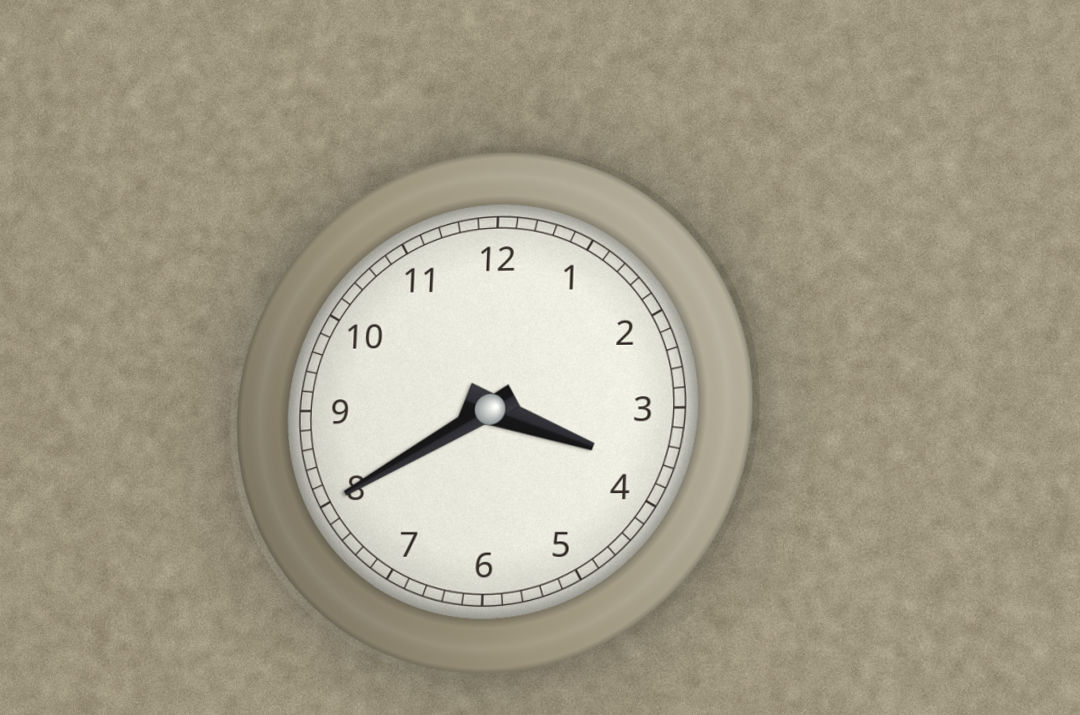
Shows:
3h40
